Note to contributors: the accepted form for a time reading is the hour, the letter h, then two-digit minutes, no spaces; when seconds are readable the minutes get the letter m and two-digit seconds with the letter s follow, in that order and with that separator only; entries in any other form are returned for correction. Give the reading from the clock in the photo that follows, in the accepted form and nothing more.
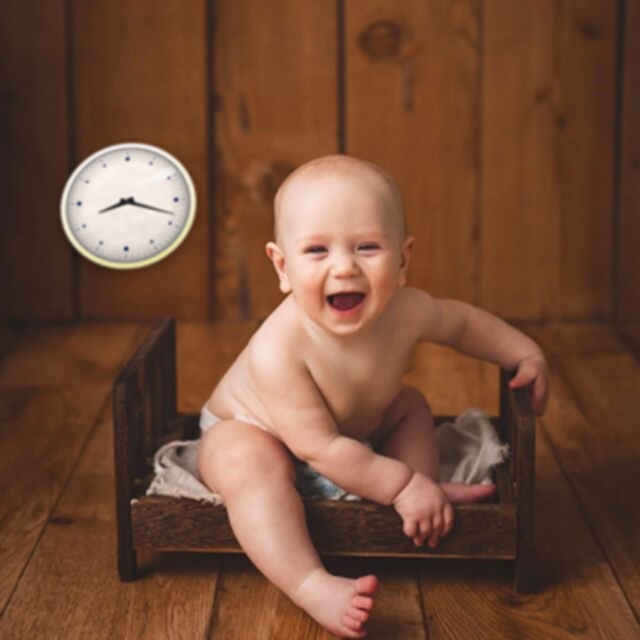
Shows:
8h18
